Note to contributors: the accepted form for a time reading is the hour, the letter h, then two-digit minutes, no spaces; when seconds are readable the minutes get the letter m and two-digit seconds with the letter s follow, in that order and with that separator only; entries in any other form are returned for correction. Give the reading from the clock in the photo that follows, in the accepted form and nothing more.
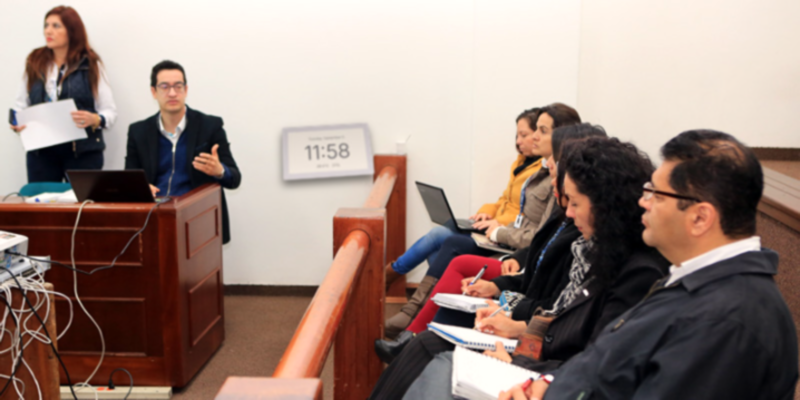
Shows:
11h58
